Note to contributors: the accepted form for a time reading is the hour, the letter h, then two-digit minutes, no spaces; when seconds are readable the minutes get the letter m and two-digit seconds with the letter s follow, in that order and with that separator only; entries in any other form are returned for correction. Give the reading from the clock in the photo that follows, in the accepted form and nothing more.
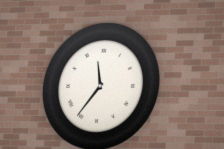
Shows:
11h36
